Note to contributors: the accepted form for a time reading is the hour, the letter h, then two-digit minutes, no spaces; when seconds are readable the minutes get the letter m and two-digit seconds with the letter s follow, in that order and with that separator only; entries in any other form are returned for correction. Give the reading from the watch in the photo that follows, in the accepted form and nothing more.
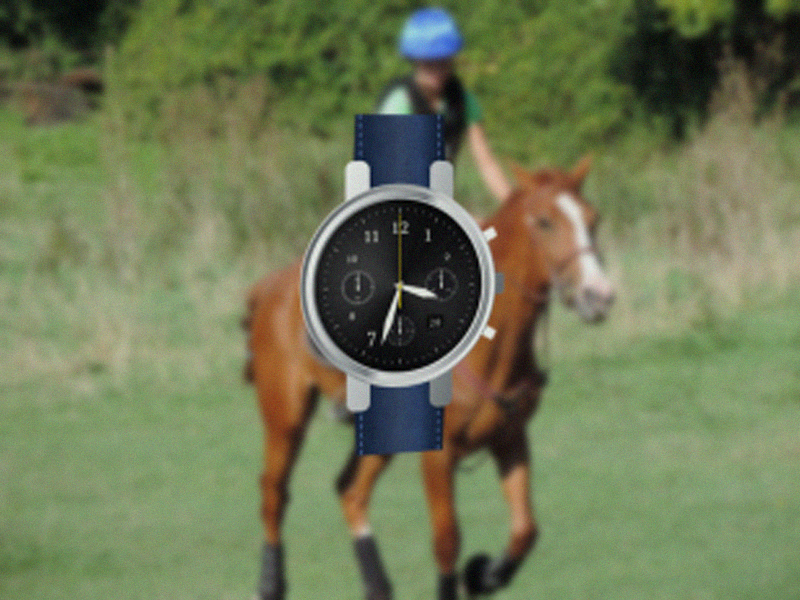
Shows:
3h33
